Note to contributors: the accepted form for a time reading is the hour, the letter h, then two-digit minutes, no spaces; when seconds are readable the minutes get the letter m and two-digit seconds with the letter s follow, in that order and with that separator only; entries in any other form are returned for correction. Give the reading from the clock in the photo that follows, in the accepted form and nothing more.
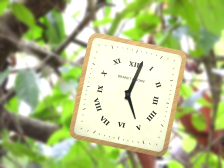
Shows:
5h02
